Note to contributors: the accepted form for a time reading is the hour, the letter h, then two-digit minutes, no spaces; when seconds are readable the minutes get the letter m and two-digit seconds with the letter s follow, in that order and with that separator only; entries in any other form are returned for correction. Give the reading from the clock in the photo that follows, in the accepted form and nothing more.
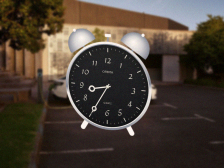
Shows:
8h35
